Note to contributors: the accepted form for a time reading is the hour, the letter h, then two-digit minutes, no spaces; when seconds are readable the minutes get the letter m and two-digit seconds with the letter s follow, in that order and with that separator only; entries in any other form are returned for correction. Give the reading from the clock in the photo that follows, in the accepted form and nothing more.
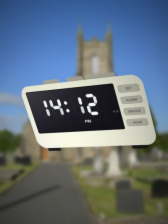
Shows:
14h12
